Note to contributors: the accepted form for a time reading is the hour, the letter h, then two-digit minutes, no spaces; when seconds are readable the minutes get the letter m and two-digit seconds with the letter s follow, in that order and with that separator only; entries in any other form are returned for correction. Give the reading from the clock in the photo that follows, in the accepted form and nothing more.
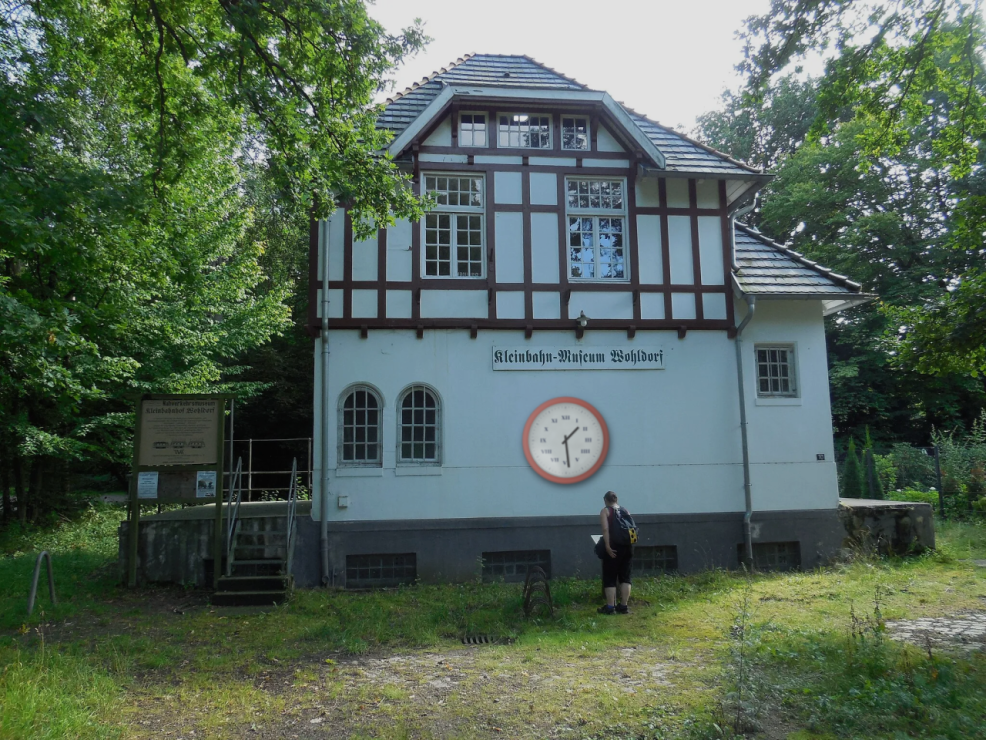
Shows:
1h29
